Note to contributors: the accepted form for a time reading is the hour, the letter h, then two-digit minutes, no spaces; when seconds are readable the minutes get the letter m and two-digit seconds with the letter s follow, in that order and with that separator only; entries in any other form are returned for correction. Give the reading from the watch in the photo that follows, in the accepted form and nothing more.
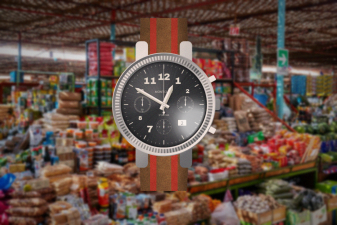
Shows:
12h50
